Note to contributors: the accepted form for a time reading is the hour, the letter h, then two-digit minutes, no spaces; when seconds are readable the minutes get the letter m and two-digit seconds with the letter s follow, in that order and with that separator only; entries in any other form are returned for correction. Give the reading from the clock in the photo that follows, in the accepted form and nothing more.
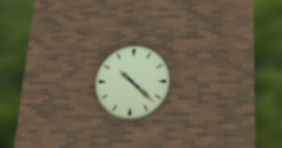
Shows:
10h22
